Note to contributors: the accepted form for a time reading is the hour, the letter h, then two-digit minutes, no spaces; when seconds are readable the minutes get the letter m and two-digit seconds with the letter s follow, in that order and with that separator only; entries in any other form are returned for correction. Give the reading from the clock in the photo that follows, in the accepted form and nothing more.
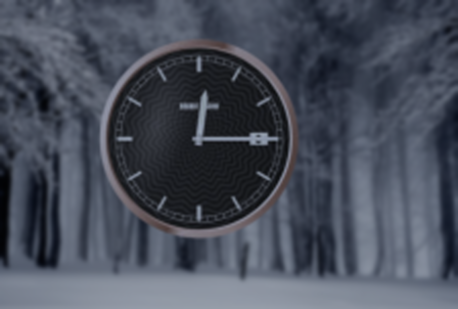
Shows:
12h15
